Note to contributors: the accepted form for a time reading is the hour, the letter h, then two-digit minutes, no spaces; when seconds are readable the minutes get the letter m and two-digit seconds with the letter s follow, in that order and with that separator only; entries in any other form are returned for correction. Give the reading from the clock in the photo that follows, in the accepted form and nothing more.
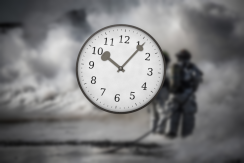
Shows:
10h06
